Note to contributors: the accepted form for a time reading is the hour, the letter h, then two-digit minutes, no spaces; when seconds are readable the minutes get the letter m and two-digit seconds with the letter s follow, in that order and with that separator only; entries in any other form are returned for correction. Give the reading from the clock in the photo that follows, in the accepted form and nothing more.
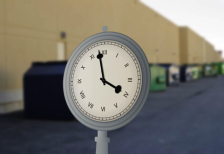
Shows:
3h58
